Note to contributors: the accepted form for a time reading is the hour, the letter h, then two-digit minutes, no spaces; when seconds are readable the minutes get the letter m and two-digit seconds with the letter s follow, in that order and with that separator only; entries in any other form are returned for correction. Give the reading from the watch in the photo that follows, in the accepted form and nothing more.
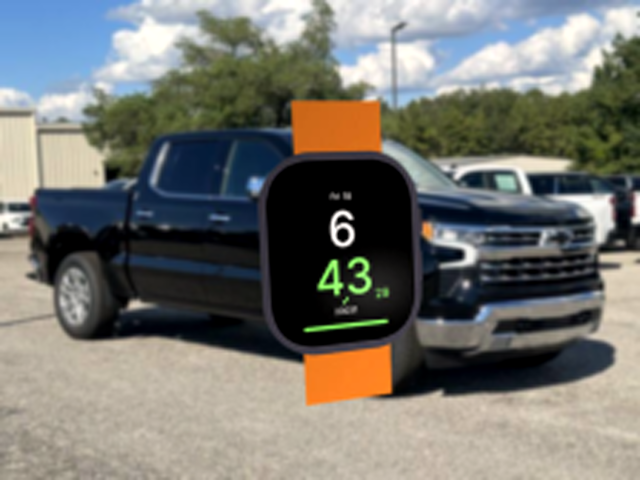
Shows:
6h43
